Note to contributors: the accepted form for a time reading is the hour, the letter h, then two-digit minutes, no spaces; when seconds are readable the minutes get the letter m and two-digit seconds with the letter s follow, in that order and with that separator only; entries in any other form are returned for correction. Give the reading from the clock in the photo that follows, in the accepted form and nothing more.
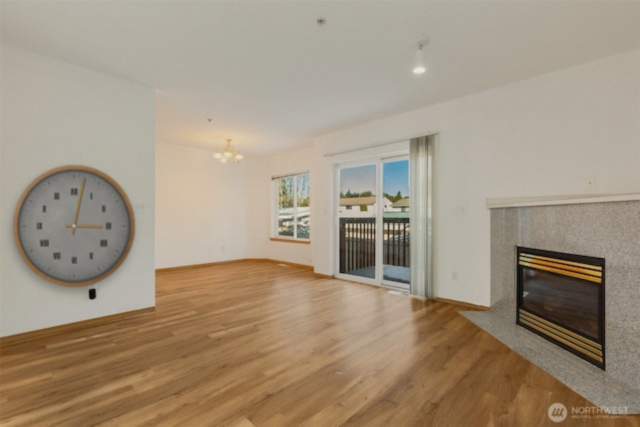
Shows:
3h02
